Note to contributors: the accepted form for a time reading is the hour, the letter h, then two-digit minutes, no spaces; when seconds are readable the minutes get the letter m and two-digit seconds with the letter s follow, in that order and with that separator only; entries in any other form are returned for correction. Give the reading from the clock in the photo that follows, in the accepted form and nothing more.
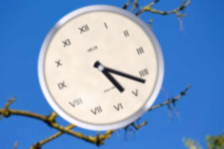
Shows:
5h22
